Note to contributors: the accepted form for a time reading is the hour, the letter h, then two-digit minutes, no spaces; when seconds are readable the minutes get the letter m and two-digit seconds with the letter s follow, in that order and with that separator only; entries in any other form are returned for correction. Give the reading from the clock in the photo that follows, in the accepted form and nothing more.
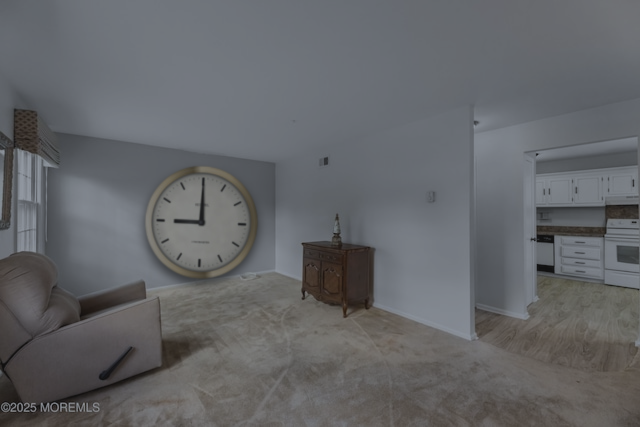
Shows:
9h00
